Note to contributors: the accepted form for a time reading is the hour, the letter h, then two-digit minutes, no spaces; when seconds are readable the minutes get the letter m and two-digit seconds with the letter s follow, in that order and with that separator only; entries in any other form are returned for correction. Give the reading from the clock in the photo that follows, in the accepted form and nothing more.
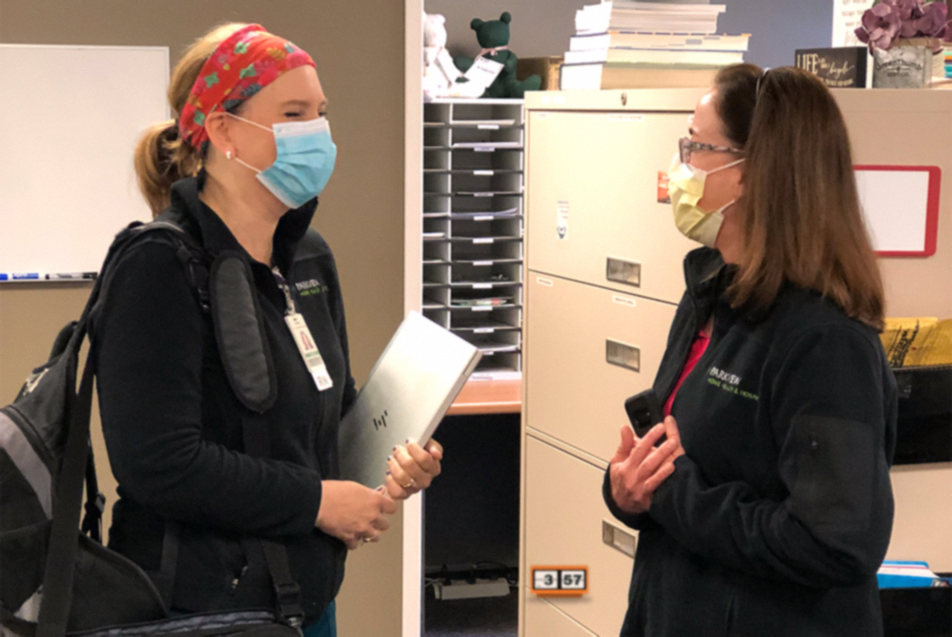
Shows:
3h57
